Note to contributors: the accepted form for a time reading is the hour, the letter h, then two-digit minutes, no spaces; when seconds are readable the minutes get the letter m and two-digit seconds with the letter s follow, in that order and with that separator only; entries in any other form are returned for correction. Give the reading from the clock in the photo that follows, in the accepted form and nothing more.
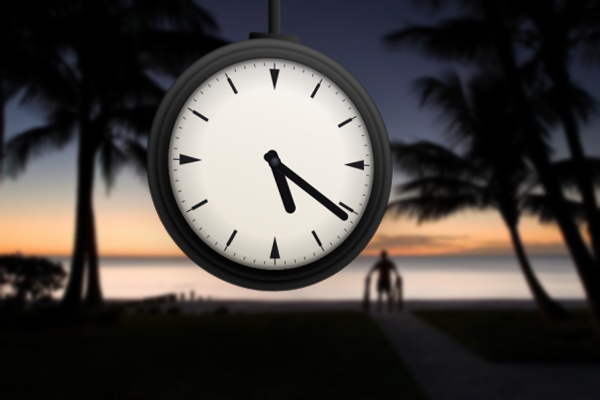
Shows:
5h21
